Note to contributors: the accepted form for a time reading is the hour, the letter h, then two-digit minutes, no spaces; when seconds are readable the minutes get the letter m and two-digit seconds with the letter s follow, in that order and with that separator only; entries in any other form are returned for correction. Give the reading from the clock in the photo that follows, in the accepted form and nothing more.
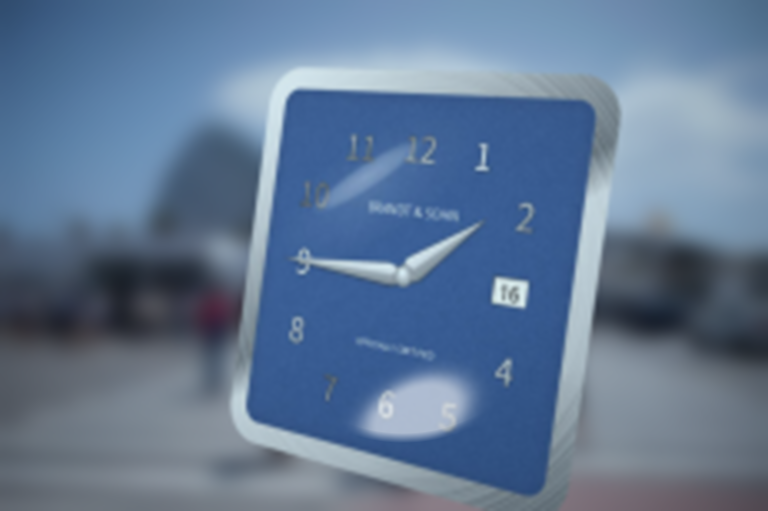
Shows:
1h45
